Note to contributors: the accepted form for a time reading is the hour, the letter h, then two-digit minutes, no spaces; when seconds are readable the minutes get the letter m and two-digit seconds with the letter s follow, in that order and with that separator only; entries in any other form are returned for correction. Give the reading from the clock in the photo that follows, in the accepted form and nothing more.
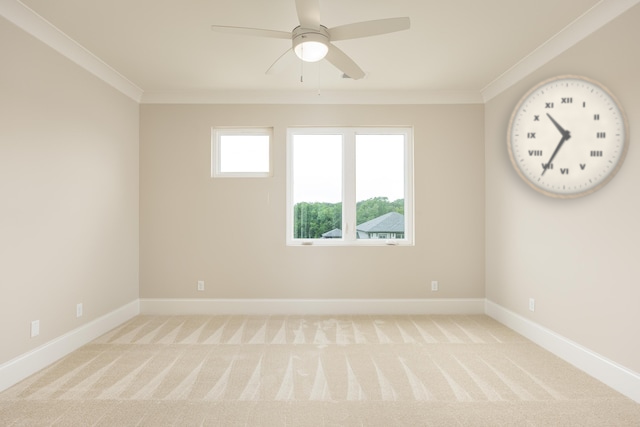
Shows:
10h35
